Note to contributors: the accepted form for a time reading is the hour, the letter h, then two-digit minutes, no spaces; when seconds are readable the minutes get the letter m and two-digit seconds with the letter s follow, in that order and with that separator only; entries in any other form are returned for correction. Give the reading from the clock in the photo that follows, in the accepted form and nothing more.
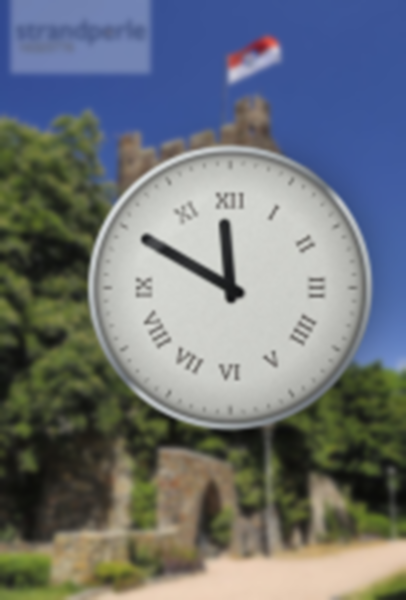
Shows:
11h50
